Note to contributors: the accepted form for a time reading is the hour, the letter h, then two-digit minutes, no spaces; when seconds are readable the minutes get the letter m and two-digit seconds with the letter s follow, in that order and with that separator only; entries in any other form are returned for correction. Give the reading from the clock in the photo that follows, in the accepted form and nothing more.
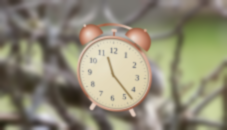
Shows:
11h23
